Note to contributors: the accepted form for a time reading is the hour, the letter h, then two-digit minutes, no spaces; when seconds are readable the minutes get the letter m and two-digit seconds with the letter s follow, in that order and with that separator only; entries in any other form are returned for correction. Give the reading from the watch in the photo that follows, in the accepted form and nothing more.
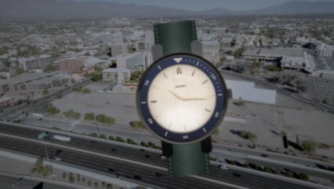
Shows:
10h16
